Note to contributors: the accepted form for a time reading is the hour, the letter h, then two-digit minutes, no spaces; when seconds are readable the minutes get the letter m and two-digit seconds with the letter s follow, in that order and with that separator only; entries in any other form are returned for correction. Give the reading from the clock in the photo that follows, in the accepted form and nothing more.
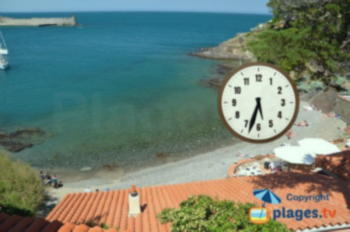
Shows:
5h33
